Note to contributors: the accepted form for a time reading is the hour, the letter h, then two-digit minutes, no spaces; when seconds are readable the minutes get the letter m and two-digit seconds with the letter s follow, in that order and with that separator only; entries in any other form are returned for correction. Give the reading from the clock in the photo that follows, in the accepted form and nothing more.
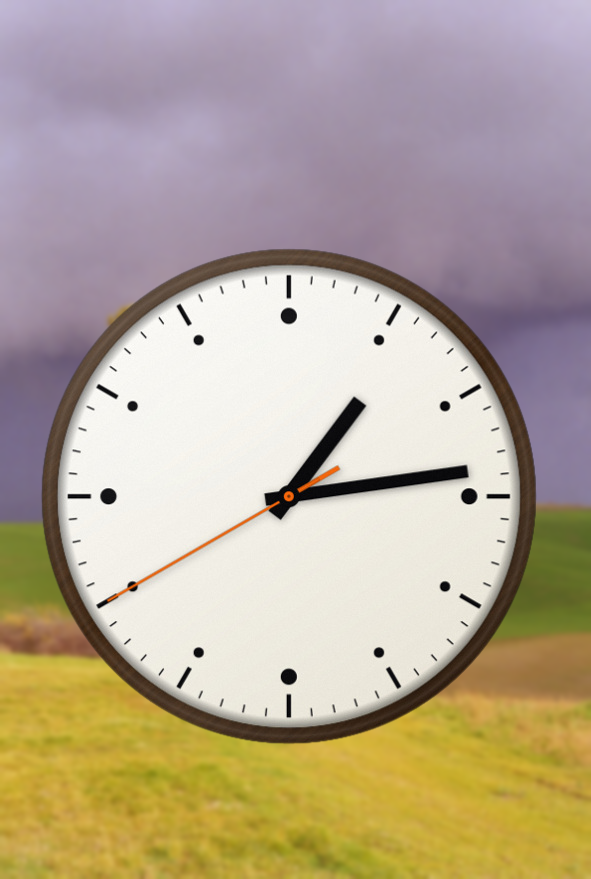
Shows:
1h13m40s
